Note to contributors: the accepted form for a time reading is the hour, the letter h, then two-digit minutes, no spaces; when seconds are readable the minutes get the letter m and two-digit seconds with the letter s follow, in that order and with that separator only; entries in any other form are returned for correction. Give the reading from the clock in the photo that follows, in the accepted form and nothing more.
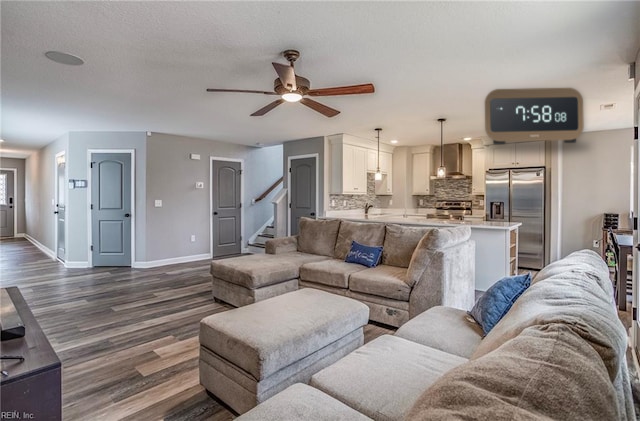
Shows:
7h58m08s
